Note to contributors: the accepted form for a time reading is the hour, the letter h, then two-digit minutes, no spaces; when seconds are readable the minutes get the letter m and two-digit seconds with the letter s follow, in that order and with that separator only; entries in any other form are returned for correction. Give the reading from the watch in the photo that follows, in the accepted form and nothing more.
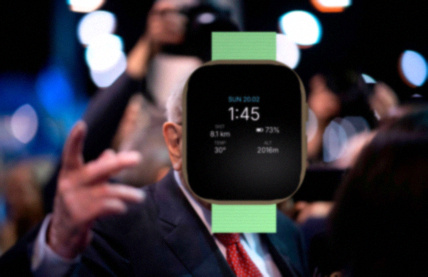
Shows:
1h45
